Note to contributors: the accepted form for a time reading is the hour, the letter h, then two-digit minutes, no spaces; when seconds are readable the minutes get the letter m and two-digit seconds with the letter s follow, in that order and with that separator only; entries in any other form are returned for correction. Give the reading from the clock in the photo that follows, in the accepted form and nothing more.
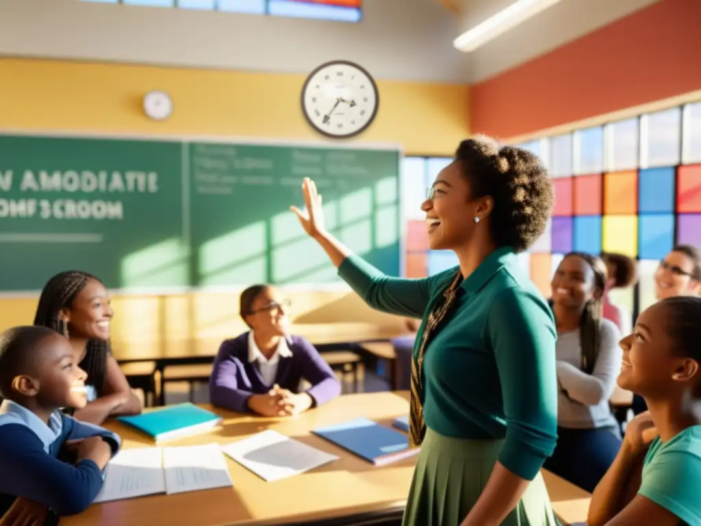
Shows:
3h36
